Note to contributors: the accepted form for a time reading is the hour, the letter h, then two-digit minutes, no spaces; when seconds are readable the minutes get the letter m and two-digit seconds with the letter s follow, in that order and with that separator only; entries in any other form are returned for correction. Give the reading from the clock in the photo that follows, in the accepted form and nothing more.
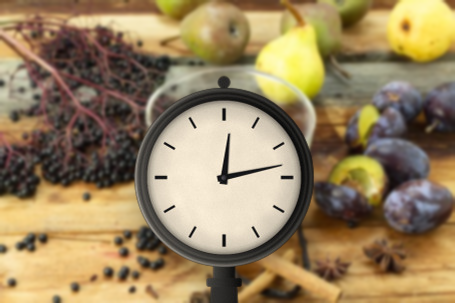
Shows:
12h13
